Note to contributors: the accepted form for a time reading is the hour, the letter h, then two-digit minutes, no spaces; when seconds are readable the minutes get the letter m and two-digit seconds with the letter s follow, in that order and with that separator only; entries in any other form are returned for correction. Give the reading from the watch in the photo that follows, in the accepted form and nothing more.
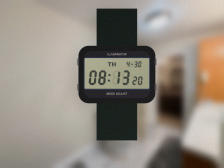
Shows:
8h13m20s
